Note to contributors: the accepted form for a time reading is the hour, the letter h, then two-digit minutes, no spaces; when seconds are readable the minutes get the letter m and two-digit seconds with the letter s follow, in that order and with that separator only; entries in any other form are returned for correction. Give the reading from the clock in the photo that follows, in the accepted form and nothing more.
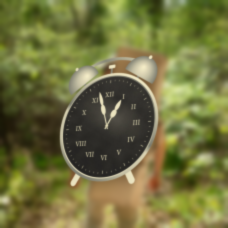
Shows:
12h57
